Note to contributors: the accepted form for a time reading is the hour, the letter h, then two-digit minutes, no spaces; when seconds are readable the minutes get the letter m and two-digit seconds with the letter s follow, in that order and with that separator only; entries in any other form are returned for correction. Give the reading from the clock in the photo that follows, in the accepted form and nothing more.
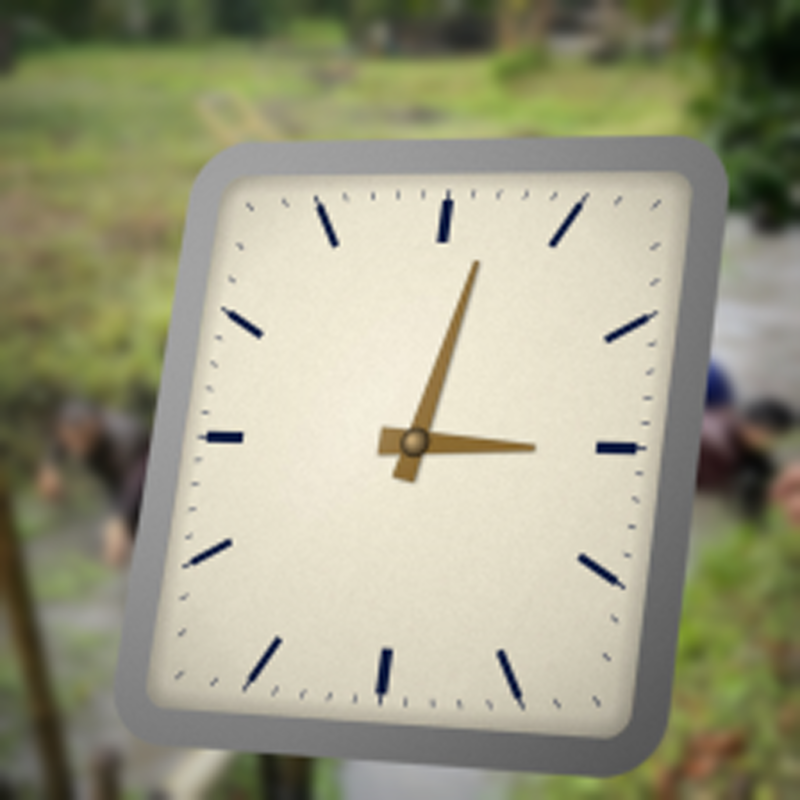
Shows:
3h02
